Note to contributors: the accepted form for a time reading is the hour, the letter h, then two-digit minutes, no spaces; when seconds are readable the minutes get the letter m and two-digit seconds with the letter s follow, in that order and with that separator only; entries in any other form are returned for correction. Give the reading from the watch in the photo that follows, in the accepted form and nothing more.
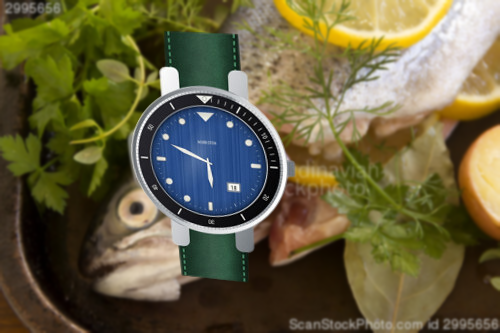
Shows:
5h49
